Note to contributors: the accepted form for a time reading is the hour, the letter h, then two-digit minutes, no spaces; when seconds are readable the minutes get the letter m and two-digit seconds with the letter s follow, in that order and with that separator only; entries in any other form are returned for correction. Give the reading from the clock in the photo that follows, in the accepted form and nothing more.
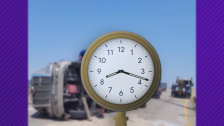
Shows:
8h18
